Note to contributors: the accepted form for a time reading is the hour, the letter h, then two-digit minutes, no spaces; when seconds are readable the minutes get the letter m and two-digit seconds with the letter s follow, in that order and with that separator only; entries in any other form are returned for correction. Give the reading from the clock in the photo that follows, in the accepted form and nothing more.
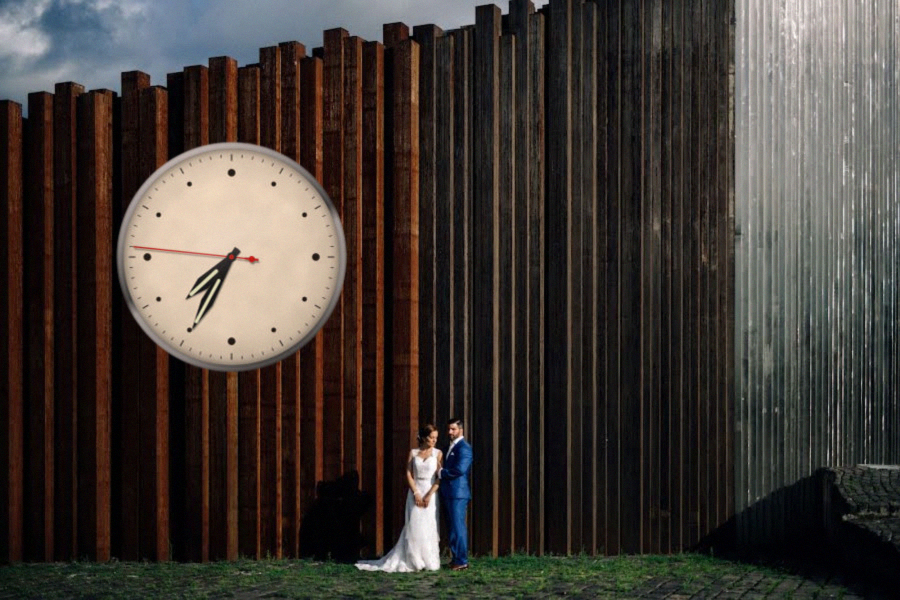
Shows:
7h34m46s
